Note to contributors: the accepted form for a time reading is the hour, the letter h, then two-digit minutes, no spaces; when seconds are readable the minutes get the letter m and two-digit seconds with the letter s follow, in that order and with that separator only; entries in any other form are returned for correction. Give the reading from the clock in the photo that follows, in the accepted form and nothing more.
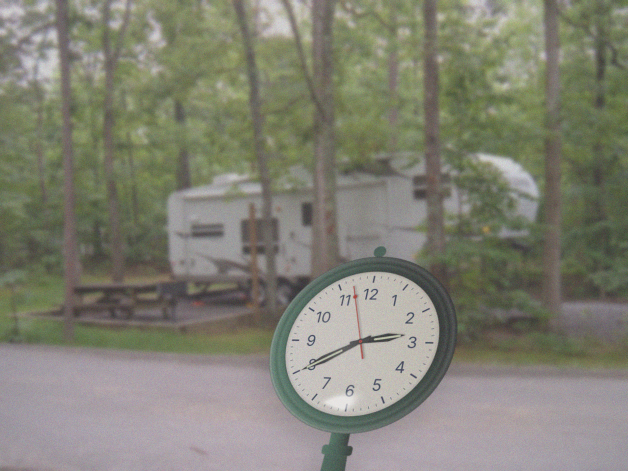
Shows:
2h39m57s
